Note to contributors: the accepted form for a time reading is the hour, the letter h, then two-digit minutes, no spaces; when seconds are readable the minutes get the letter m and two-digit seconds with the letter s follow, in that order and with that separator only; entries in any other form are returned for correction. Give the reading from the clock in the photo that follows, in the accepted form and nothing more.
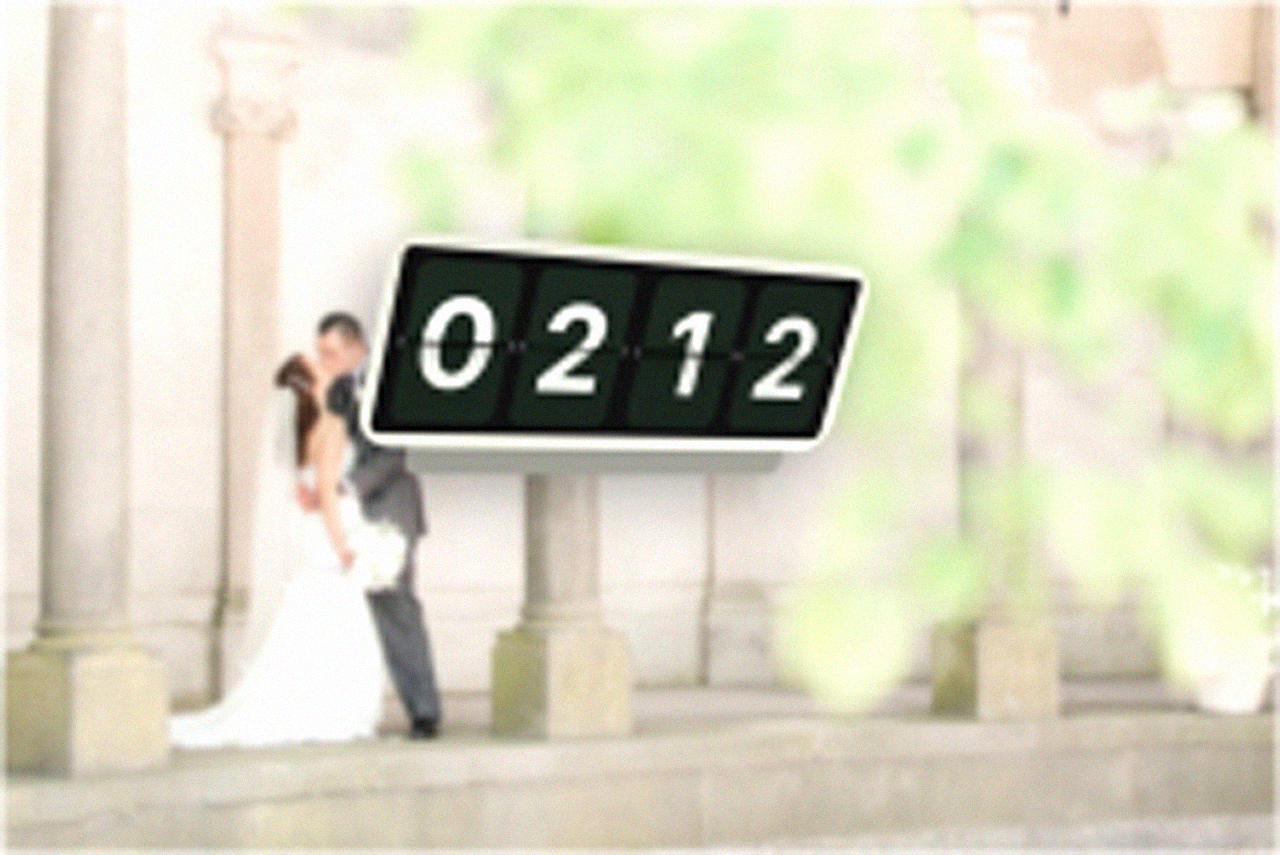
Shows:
2h12
